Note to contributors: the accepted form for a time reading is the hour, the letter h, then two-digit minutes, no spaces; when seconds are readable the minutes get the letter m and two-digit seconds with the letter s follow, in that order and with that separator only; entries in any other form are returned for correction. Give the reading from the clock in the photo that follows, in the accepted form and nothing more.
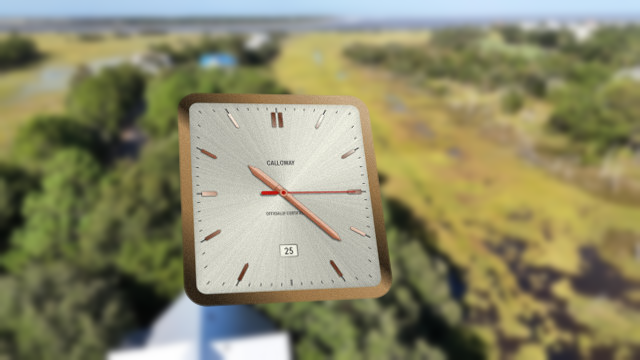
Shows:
10h22m15s
